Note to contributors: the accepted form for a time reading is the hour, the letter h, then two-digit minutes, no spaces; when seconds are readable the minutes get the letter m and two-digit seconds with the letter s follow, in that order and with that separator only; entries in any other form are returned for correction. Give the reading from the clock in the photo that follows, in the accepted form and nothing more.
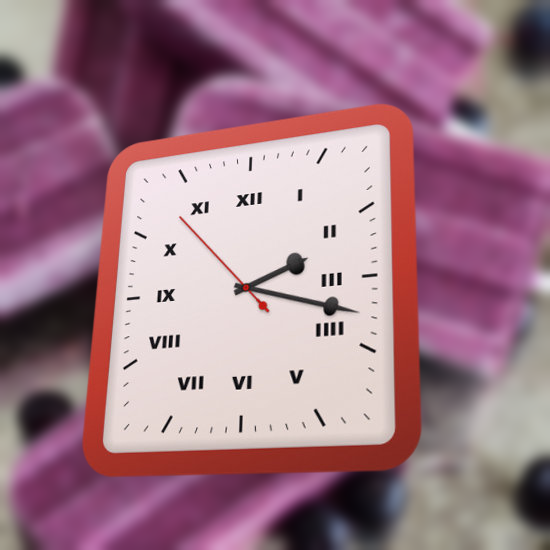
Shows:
2h17m53s
